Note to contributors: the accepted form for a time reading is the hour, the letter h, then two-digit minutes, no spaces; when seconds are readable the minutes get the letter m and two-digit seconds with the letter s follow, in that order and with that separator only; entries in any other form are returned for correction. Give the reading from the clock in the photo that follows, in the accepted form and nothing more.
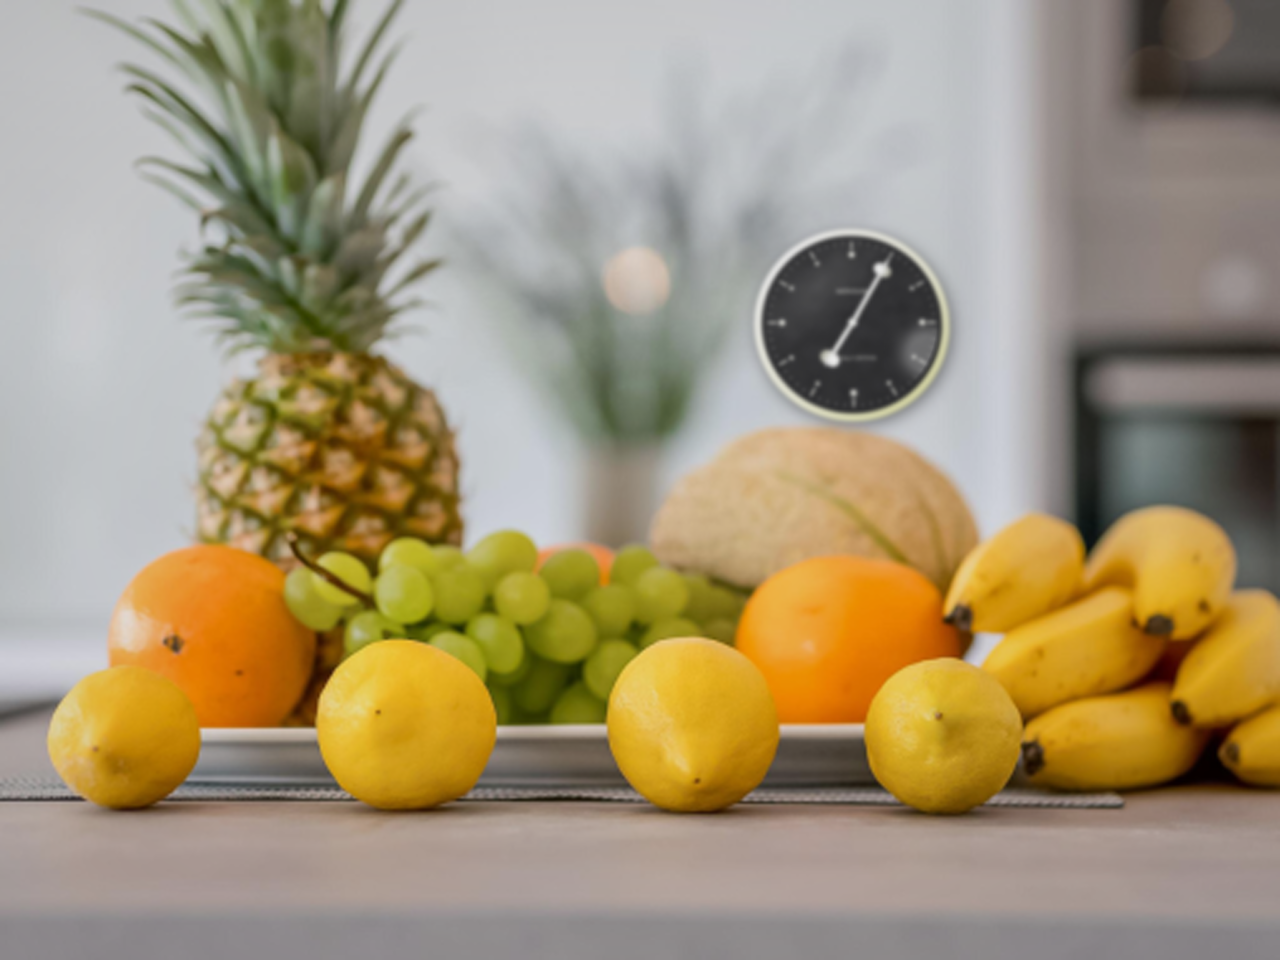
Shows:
7h05
